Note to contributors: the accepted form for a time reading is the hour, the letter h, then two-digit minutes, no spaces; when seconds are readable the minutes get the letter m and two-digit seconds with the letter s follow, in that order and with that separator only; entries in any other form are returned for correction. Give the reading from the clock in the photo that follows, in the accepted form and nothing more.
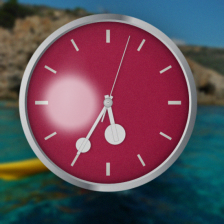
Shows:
5h35m03s
